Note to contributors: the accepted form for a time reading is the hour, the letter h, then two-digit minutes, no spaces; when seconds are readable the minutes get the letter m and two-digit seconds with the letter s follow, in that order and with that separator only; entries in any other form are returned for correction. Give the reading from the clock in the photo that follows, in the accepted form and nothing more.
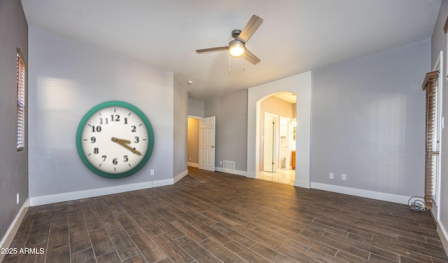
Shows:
3h20
